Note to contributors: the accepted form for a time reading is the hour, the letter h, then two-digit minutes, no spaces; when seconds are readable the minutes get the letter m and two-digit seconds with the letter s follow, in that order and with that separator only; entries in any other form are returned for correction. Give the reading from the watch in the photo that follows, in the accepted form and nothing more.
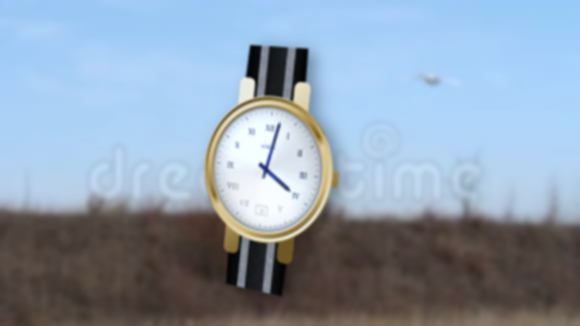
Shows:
4h02
